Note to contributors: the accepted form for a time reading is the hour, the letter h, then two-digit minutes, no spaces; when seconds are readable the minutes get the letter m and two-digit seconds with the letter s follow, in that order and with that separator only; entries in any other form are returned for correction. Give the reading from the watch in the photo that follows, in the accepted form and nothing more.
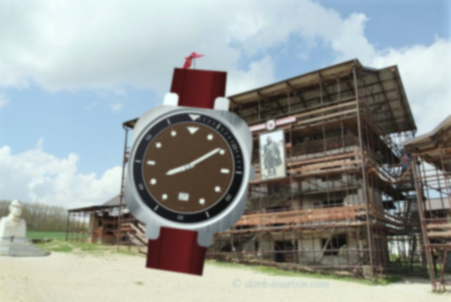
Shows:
8h09
